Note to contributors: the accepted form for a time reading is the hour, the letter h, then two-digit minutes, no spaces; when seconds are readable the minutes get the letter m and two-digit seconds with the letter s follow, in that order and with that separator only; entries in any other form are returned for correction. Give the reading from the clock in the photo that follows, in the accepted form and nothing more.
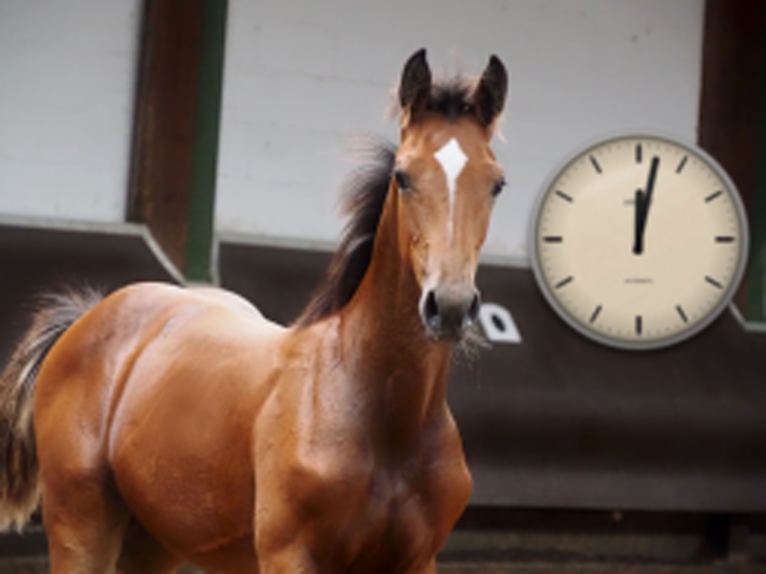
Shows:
12h02
